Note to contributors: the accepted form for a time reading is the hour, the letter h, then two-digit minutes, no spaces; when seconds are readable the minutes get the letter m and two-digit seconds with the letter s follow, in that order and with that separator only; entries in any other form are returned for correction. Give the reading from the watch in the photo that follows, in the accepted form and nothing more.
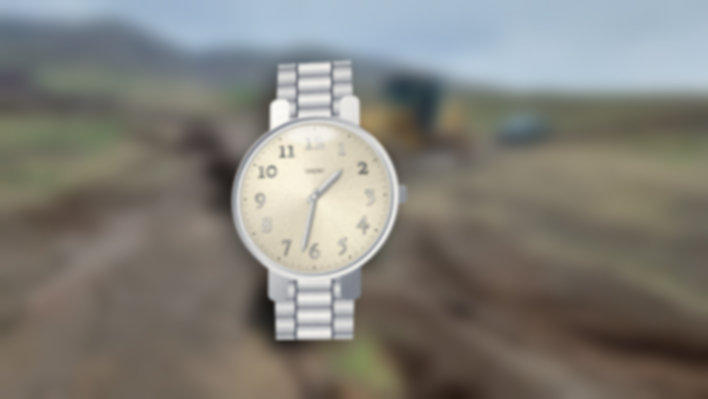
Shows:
1h32
